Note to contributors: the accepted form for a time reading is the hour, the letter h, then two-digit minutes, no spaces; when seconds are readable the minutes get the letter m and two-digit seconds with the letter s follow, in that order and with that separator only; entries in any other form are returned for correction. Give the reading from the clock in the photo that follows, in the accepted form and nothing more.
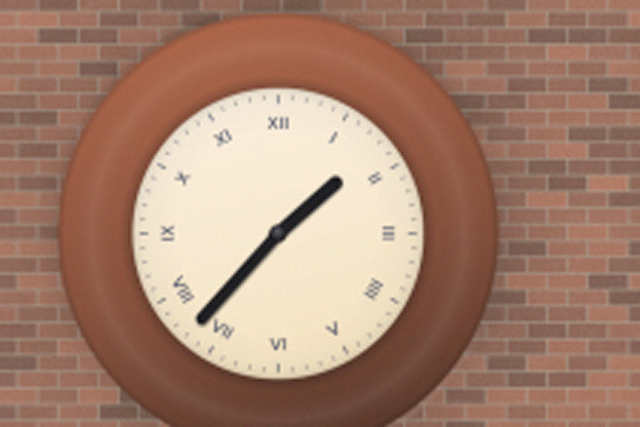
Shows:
1h37
